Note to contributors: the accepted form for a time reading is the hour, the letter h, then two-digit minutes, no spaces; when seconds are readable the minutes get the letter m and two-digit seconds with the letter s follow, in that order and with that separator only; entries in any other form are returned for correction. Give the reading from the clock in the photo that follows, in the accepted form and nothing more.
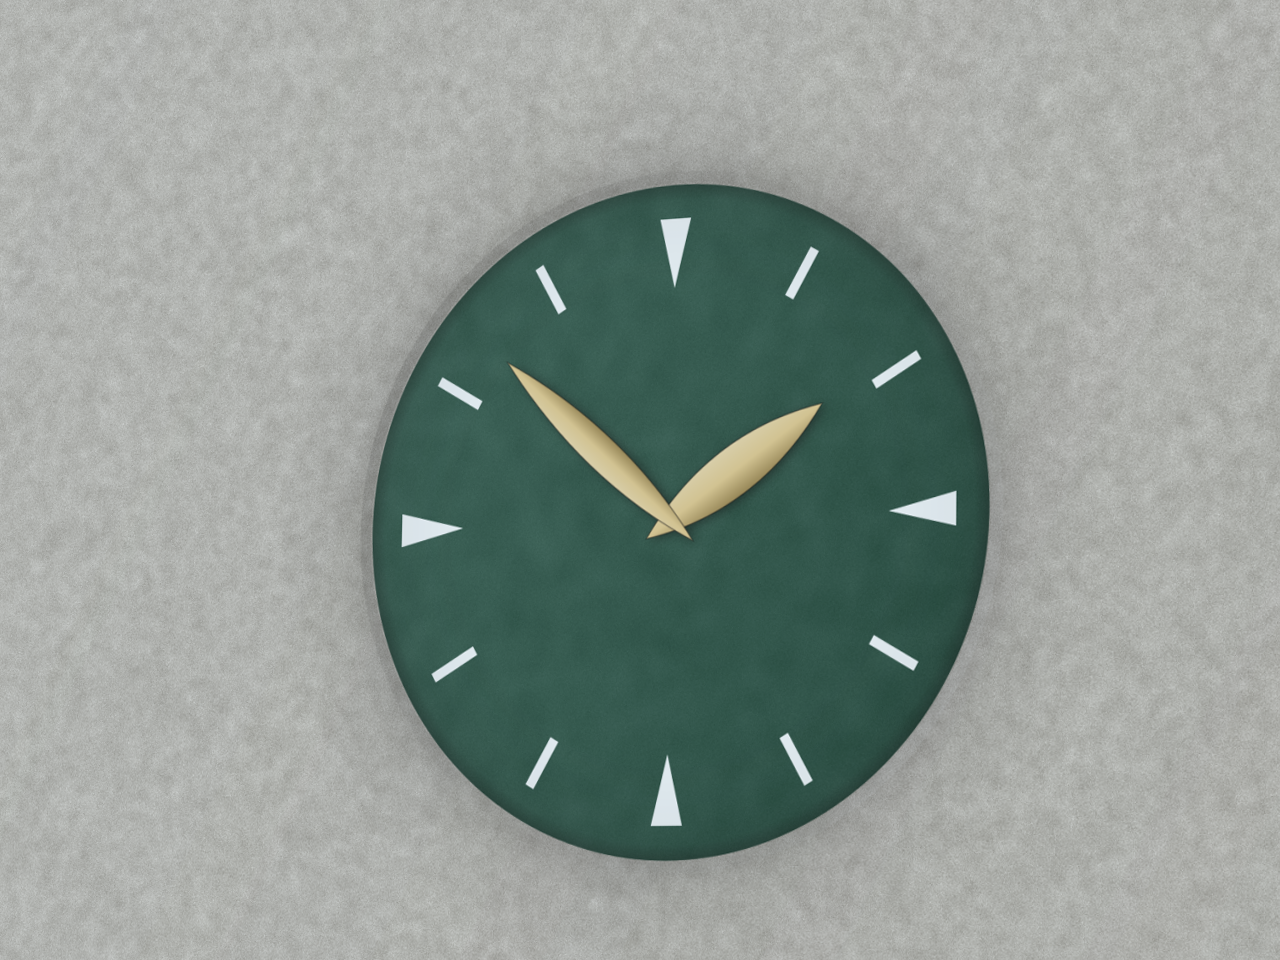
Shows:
1h52
